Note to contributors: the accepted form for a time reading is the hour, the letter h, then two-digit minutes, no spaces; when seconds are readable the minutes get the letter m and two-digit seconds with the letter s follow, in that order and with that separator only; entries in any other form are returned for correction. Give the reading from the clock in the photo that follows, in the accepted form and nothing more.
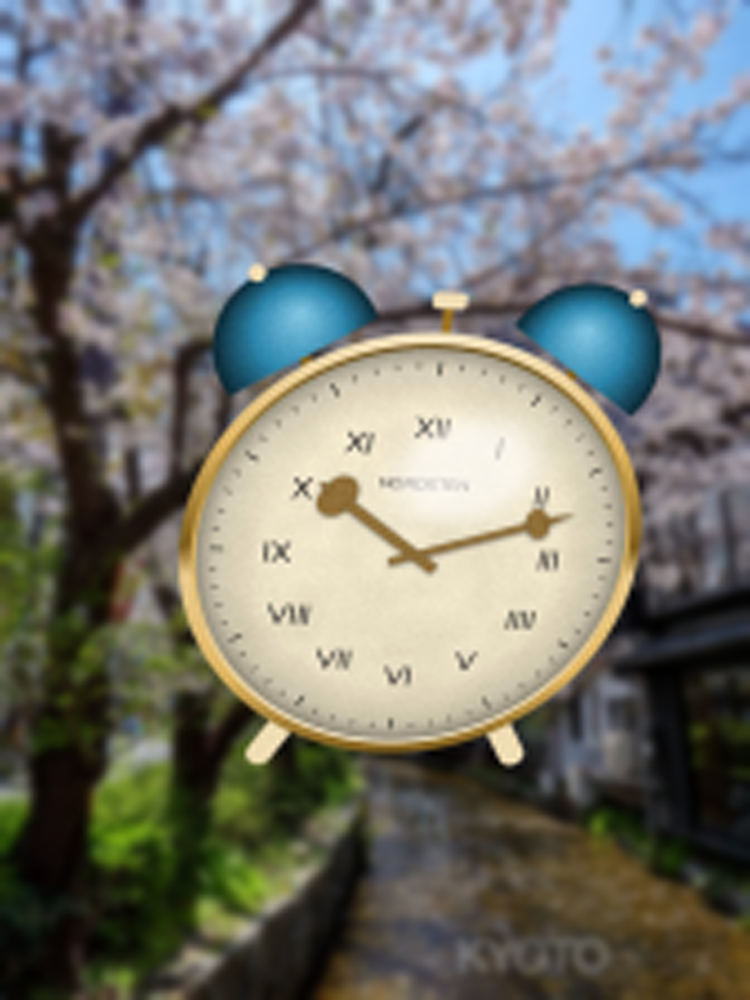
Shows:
10h12
